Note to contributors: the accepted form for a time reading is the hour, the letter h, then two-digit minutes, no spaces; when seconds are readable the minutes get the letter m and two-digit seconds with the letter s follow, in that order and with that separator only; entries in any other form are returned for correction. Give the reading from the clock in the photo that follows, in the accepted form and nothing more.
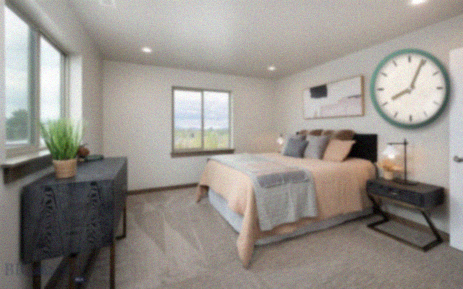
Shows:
8h04
